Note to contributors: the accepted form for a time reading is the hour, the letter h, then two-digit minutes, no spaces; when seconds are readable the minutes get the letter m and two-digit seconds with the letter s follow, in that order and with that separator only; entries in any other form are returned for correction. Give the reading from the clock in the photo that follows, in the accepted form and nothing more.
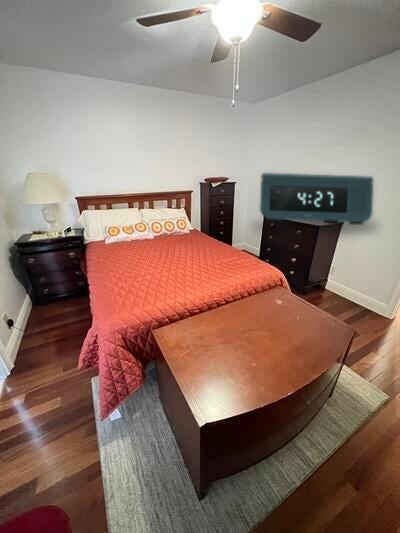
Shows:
4h27
